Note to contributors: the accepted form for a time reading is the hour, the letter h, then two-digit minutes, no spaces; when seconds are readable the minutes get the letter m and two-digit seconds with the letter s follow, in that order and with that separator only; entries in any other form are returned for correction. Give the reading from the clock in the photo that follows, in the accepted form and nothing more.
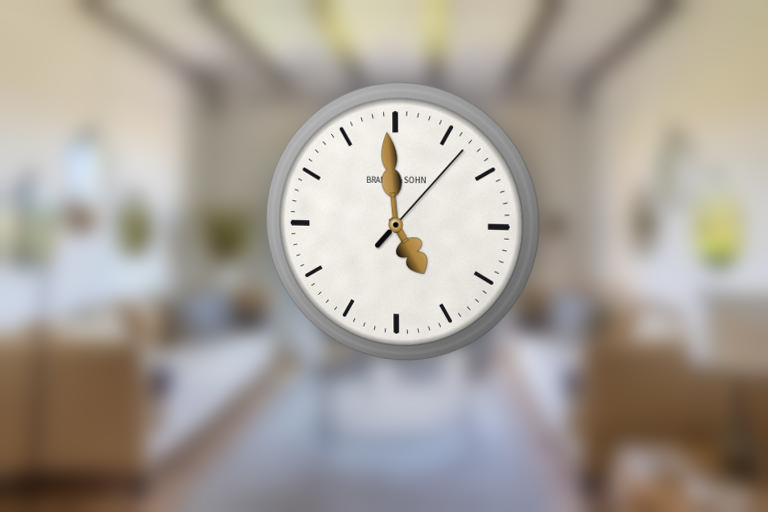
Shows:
4h59m07s
